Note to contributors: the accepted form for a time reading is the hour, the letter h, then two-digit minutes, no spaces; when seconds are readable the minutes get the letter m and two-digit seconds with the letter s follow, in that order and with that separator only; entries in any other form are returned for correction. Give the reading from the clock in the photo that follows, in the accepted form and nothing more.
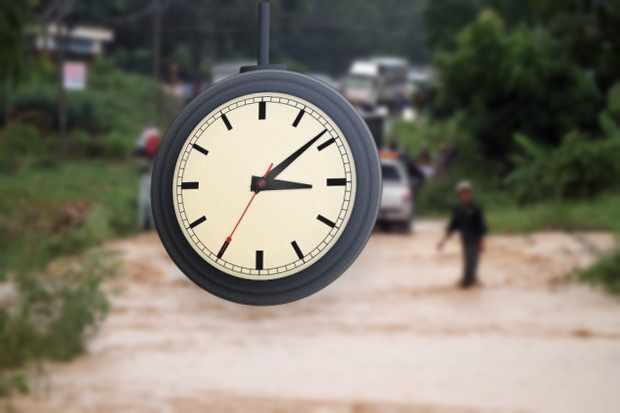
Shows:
3h08m35s
